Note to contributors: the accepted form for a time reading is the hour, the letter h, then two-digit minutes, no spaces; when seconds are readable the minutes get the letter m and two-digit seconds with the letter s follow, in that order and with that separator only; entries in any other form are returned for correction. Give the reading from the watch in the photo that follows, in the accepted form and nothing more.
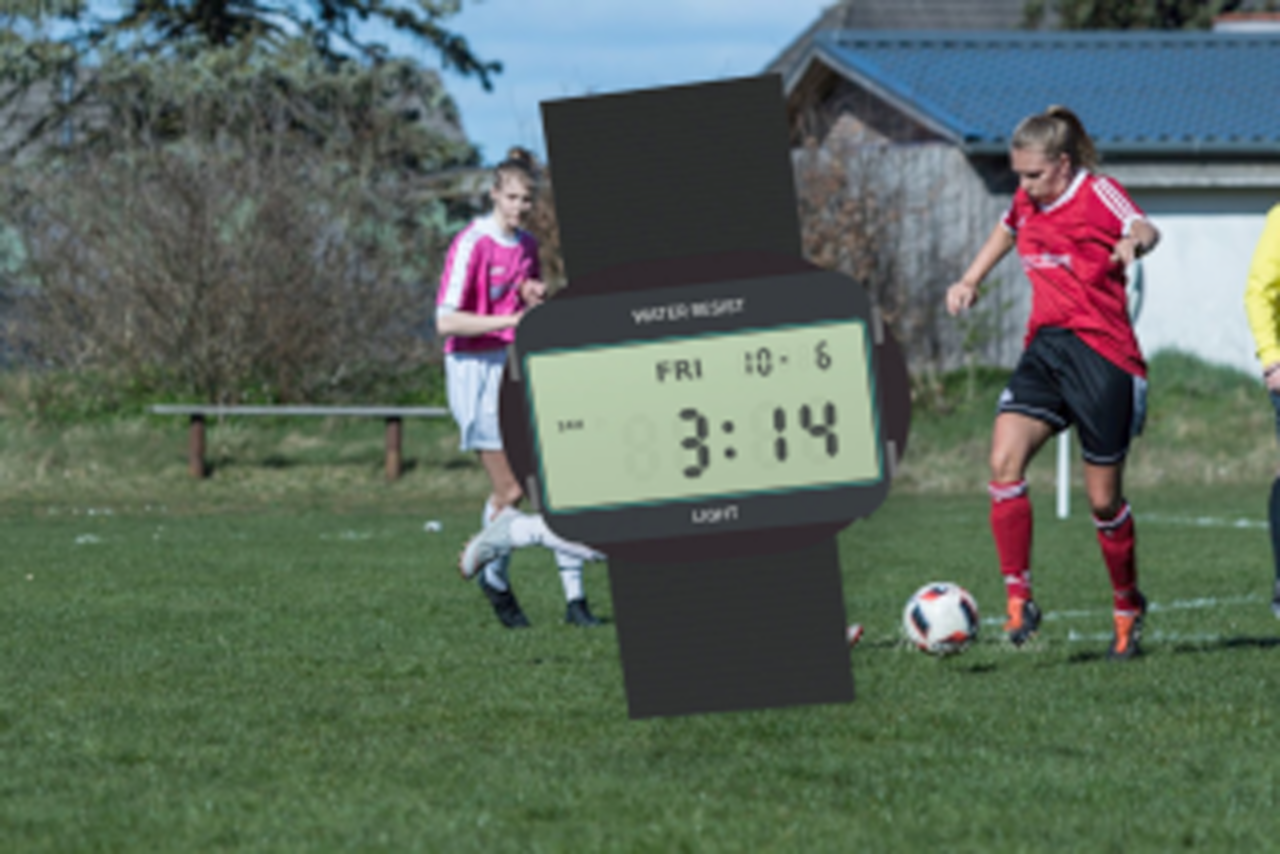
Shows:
3h14
